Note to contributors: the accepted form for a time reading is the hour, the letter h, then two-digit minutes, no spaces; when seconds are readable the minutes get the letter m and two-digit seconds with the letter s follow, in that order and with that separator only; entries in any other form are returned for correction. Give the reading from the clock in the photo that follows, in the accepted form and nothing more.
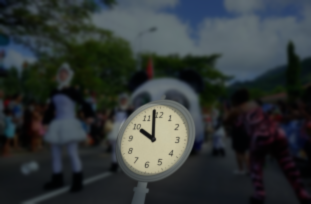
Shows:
9h58
